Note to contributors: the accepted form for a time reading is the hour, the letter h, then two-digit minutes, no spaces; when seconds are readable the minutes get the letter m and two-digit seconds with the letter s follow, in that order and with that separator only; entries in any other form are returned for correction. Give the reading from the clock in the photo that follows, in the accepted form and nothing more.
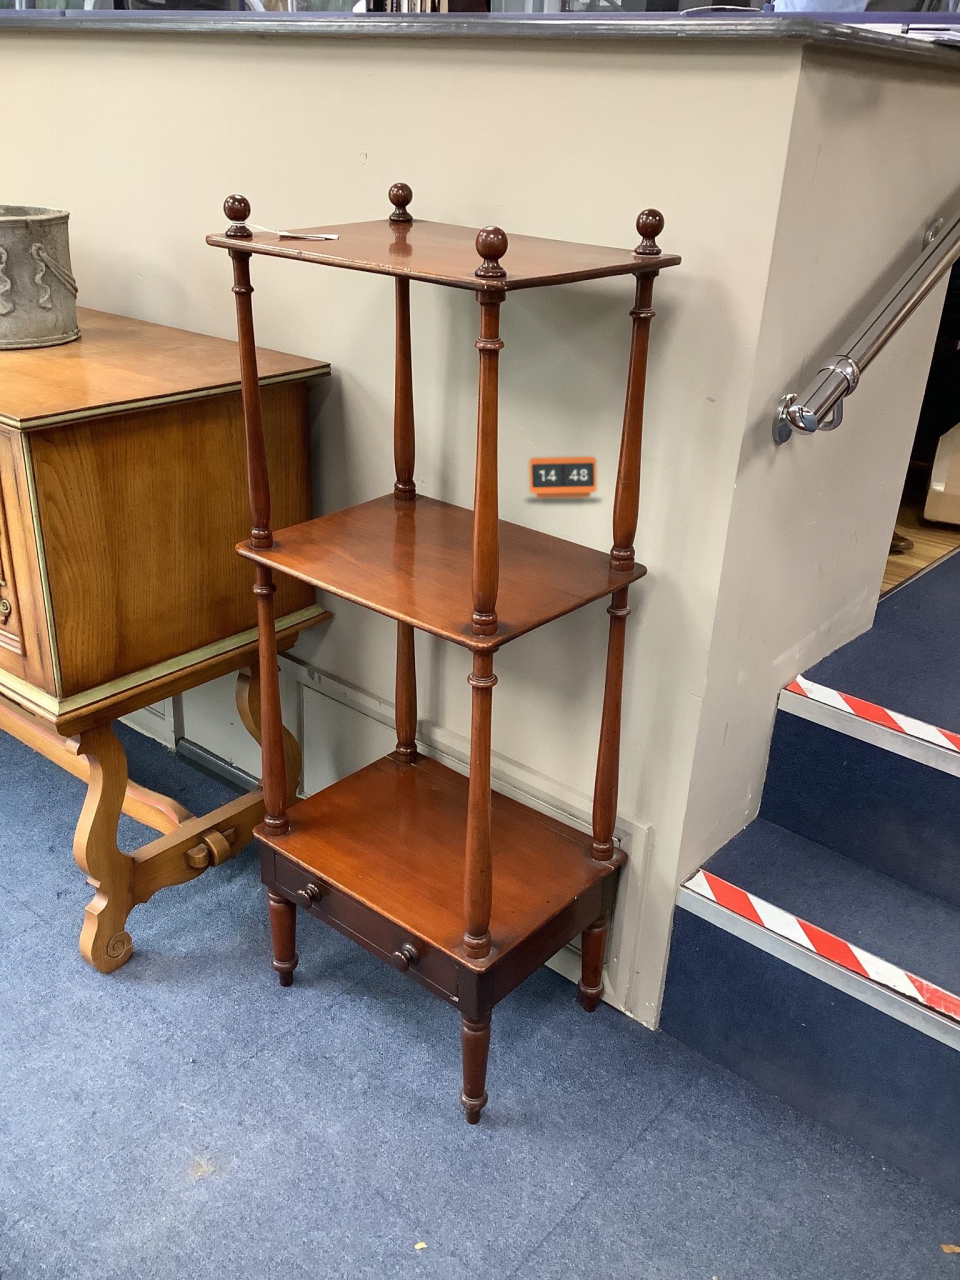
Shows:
14h48
